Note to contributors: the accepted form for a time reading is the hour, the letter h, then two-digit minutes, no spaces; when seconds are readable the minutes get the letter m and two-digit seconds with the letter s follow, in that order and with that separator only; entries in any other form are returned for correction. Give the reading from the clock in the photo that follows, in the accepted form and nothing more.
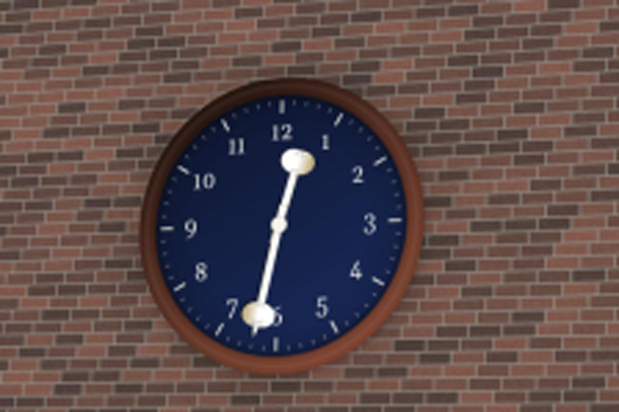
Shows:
12h32
